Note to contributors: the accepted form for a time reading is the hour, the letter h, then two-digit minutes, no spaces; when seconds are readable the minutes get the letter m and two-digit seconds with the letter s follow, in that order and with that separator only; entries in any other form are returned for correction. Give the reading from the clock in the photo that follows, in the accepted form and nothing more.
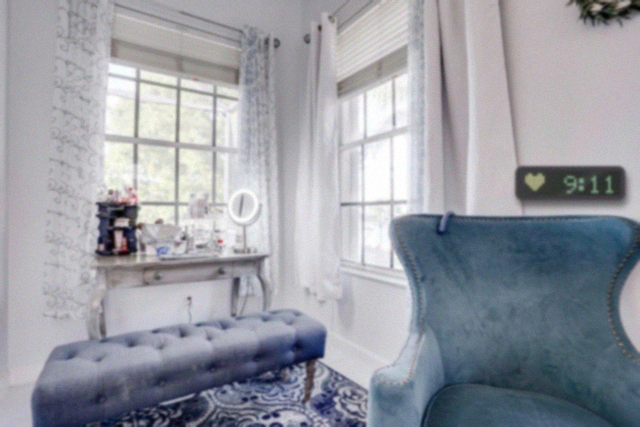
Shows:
9h11
